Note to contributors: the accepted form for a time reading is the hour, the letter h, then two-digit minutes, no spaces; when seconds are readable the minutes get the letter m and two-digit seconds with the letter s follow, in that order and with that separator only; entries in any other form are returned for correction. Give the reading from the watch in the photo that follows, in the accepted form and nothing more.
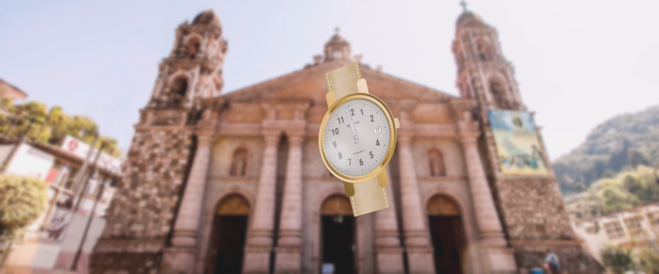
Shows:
11h59
